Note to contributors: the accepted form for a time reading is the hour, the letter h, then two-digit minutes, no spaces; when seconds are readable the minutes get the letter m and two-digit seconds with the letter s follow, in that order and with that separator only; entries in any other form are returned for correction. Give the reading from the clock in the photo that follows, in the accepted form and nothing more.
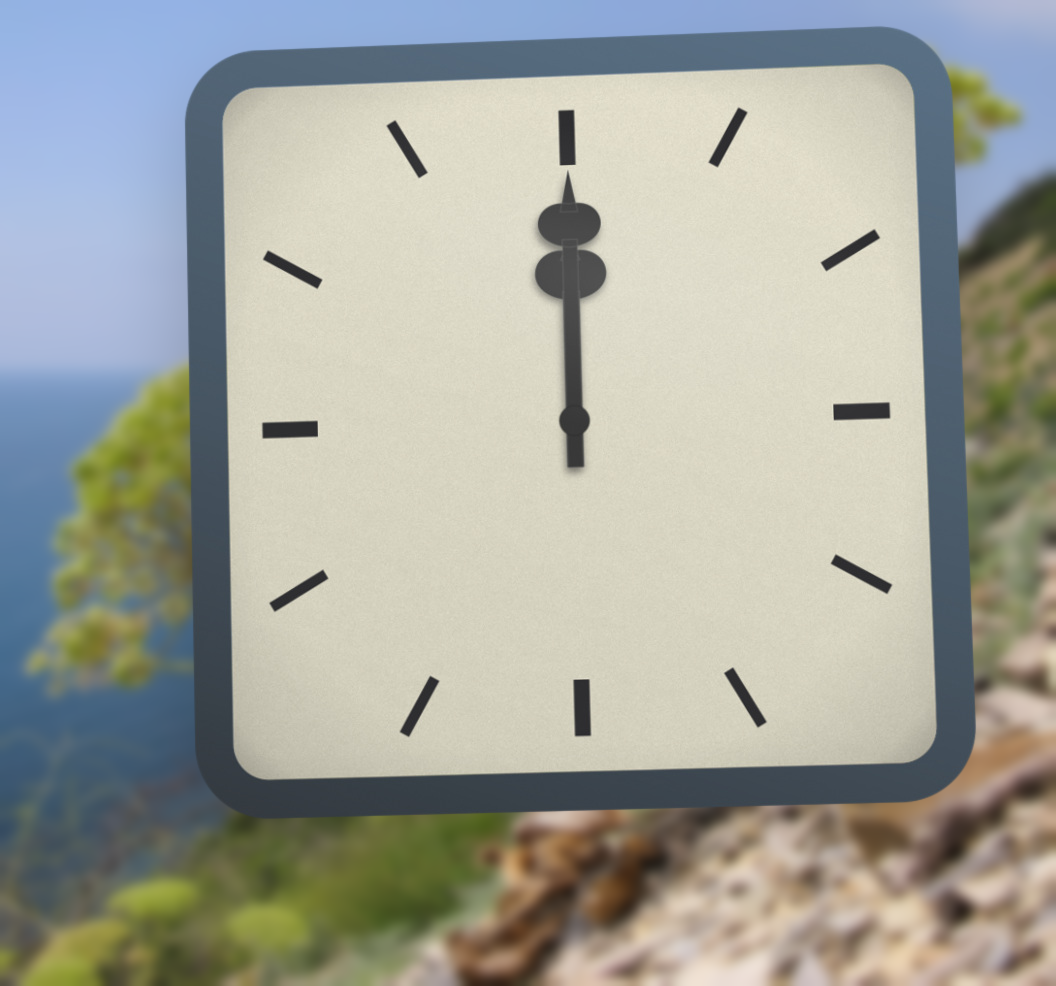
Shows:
12h00
